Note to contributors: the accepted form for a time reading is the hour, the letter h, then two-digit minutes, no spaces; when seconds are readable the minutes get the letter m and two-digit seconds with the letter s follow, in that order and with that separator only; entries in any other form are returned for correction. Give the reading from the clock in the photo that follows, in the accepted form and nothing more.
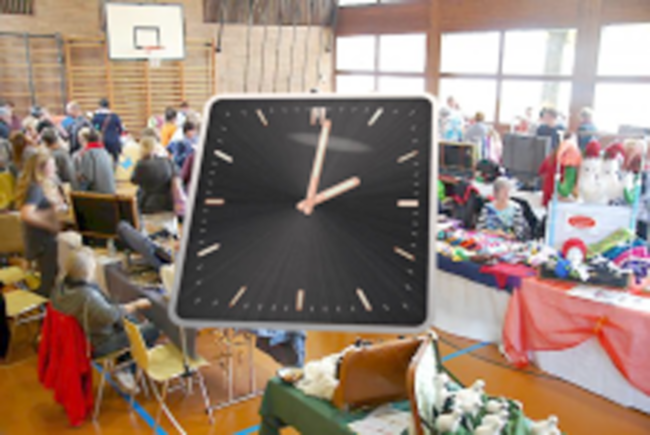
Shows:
2h01
